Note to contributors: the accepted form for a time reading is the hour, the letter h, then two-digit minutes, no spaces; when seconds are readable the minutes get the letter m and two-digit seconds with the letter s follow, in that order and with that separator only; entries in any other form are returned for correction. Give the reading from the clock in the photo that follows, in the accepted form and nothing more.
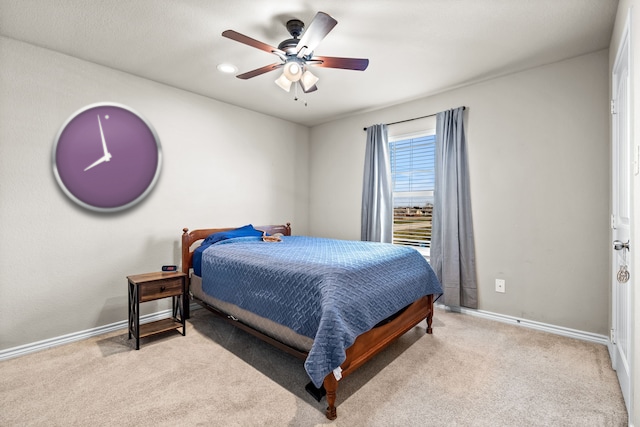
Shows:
7h58
